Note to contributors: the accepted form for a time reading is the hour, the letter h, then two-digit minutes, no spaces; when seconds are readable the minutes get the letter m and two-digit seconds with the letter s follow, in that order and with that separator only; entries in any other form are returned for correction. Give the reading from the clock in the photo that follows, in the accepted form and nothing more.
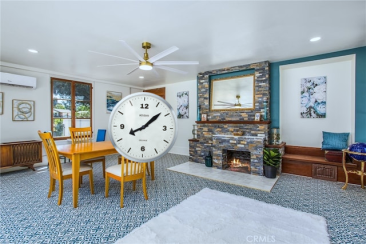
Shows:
8h08
